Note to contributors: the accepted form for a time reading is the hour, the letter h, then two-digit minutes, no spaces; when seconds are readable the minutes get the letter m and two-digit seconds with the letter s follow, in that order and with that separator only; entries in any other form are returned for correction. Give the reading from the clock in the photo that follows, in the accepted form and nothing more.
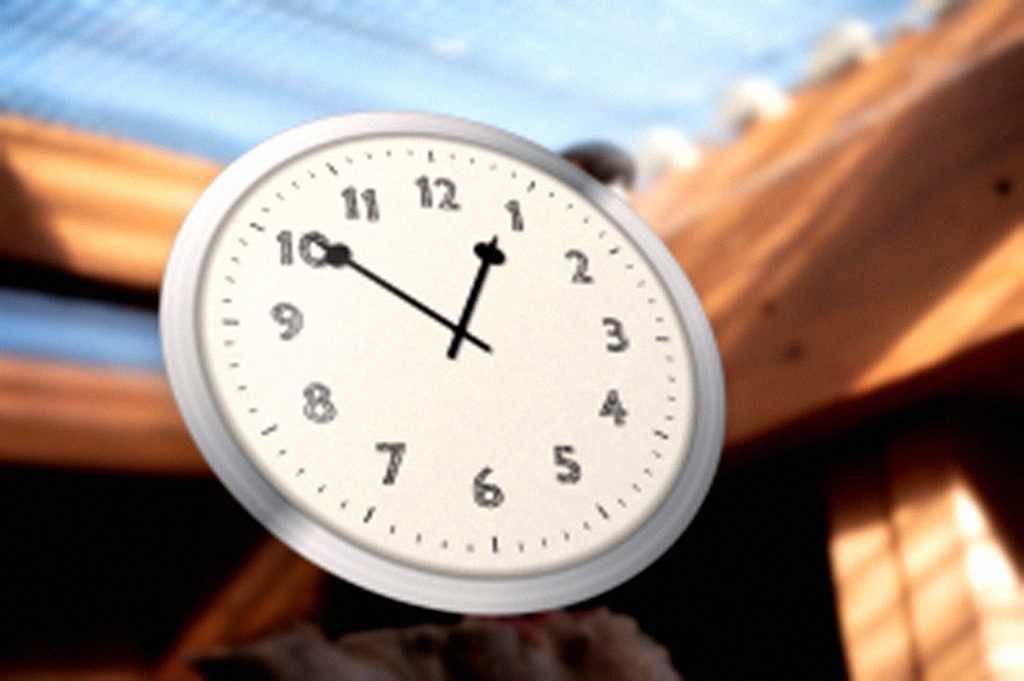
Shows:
12h51
